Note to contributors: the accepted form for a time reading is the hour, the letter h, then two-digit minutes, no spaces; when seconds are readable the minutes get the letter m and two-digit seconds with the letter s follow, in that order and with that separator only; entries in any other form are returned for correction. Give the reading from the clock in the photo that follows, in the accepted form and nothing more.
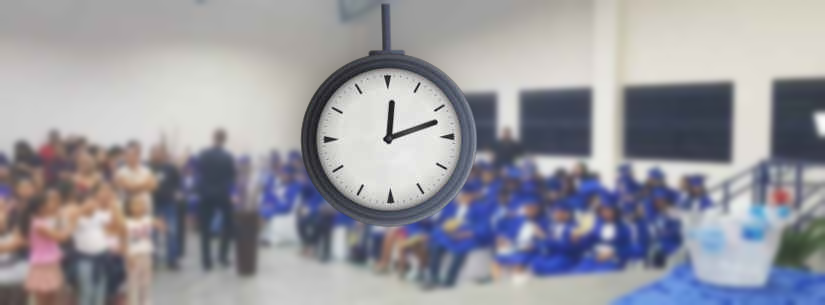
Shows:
12h12
